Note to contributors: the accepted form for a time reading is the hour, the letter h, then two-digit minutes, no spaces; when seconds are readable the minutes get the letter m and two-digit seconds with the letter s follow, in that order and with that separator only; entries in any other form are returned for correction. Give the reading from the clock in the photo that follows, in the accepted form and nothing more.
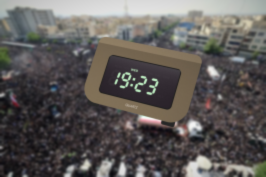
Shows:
19h23
